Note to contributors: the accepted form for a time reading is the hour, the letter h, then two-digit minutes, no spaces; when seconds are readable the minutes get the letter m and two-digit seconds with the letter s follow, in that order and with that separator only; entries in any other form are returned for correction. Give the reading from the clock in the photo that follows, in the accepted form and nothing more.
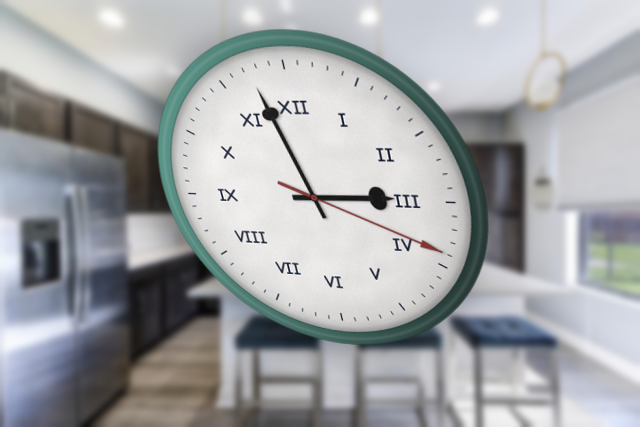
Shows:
2h57m19s
